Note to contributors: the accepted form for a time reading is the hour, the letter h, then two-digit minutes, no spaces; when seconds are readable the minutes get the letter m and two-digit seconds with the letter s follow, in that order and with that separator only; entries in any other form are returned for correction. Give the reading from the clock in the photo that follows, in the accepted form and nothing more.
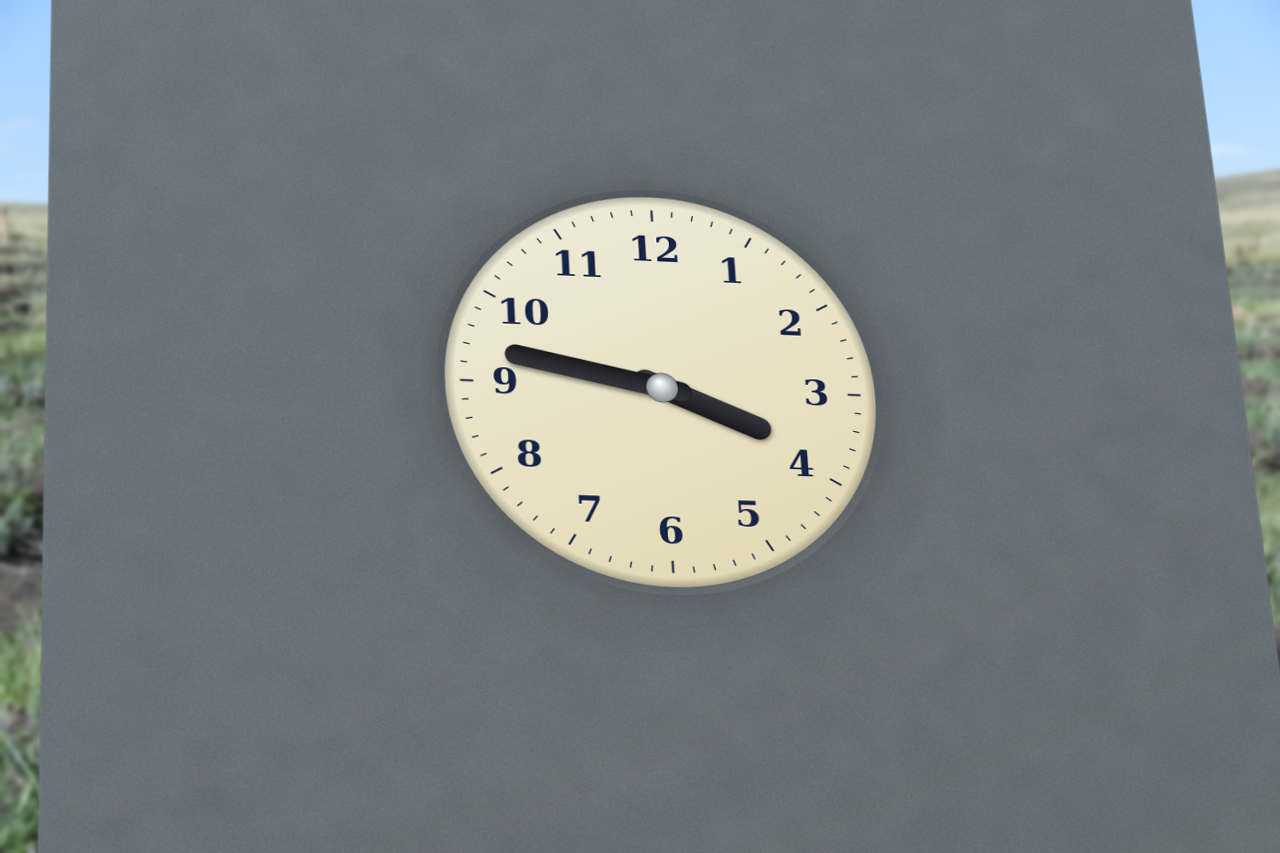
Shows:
3h47
